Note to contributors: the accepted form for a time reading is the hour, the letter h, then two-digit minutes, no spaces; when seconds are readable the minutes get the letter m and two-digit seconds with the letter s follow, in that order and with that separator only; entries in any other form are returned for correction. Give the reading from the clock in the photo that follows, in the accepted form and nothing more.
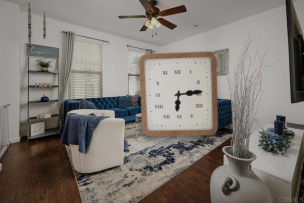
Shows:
6h14
